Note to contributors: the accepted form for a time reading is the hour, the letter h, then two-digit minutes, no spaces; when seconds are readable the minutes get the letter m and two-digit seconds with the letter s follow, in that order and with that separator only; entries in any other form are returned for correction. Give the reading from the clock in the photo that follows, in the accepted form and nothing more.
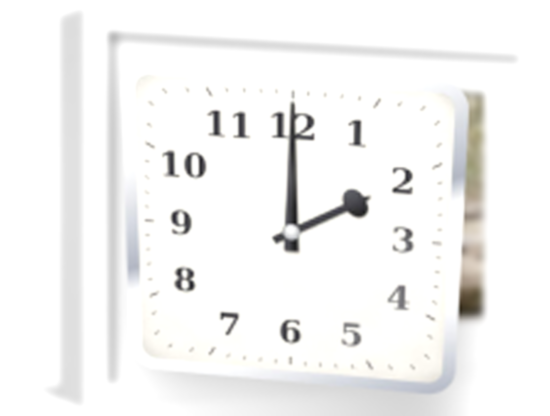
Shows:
2h00
